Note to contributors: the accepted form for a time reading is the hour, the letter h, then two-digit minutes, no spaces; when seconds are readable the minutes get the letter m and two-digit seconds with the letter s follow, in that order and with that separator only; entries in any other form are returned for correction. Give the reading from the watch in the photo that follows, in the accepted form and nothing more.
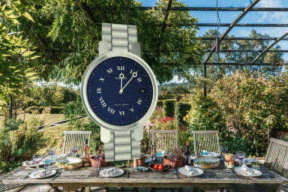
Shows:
12h07
